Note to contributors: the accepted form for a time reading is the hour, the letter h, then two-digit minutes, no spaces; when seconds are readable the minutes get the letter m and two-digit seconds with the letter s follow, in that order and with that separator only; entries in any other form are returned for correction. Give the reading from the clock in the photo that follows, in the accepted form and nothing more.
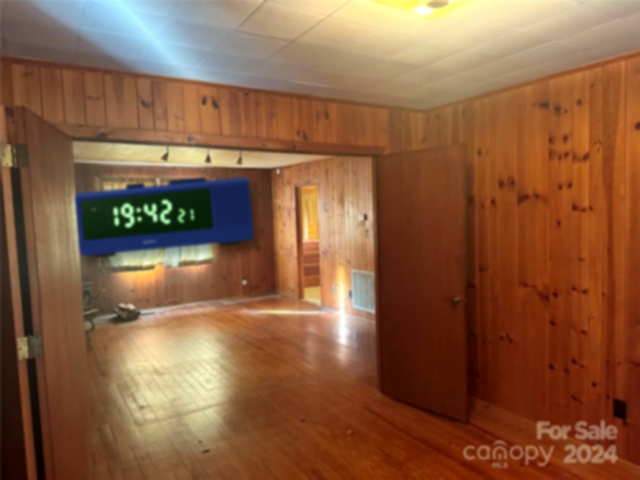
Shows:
19h42
